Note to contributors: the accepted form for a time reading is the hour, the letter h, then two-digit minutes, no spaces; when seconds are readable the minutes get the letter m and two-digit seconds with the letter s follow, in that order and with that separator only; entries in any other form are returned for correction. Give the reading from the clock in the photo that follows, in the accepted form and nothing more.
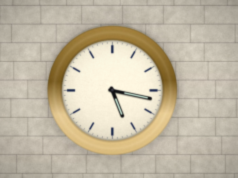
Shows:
5h17
